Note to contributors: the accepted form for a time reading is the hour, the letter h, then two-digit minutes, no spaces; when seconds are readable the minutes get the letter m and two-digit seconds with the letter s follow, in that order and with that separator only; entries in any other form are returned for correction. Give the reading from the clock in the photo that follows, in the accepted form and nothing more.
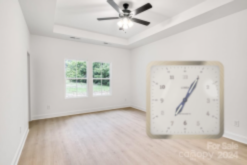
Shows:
7h05
